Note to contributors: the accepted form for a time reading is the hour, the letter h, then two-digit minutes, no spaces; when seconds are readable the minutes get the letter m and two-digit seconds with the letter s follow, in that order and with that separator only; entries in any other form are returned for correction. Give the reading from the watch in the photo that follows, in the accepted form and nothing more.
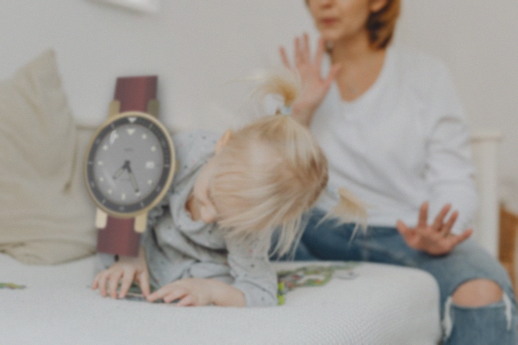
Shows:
7h25
